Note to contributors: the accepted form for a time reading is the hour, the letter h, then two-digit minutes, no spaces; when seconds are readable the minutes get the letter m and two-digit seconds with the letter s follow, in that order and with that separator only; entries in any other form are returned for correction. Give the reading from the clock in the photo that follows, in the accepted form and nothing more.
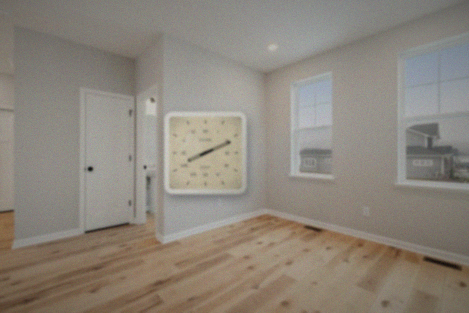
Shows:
8h11
